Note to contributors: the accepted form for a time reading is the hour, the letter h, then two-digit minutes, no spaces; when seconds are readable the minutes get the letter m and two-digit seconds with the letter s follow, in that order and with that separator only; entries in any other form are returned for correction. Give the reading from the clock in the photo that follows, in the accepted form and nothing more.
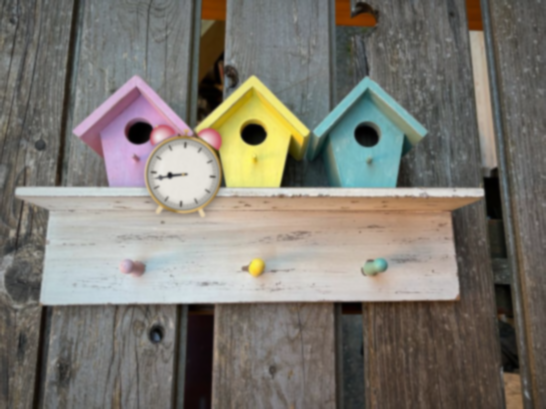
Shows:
8h43
